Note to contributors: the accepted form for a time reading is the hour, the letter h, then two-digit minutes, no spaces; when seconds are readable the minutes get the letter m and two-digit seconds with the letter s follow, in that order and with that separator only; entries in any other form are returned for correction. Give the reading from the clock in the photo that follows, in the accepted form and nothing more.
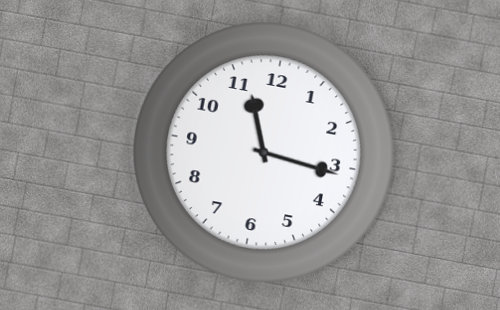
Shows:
11h16
